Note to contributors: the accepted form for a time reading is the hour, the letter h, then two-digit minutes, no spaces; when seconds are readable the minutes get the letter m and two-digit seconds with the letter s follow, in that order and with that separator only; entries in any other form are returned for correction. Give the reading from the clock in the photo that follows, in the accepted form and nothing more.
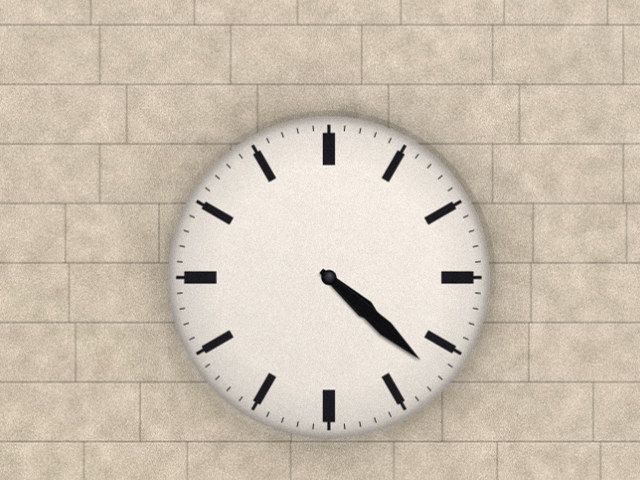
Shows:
4h22
